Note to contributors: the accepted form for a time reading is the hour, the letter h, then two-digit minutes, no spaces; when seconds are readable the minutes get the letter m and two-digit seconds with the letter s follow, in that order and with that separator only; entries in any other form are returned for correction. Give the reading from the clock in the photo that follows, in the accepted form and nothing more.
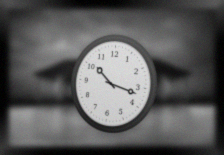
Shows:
10h17
